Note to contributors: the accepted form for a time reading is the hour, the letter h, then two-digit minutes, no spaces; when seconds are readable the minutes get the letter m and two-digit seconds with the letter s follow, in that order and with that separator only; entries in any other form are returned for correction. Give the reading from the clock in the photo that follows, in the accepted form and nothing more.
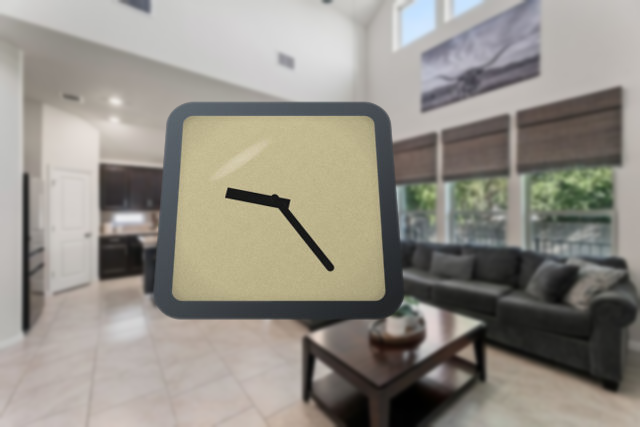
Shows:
9h24
